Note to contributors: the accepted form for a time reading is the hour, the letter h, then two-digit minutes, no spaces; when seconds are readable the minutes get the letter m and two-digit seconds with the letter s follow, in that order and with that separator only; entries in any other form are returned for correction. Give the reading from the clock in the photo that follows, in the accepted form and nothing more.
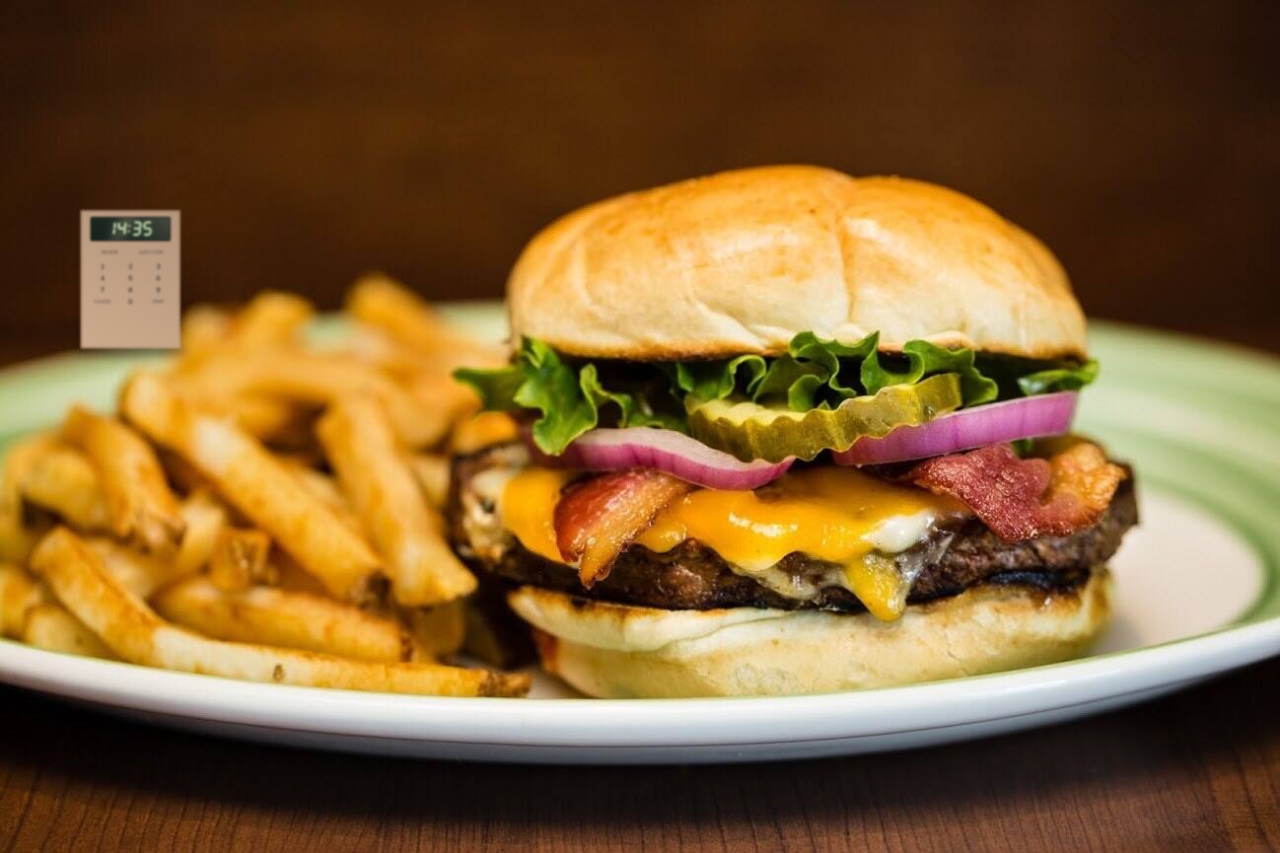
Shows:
14h35
